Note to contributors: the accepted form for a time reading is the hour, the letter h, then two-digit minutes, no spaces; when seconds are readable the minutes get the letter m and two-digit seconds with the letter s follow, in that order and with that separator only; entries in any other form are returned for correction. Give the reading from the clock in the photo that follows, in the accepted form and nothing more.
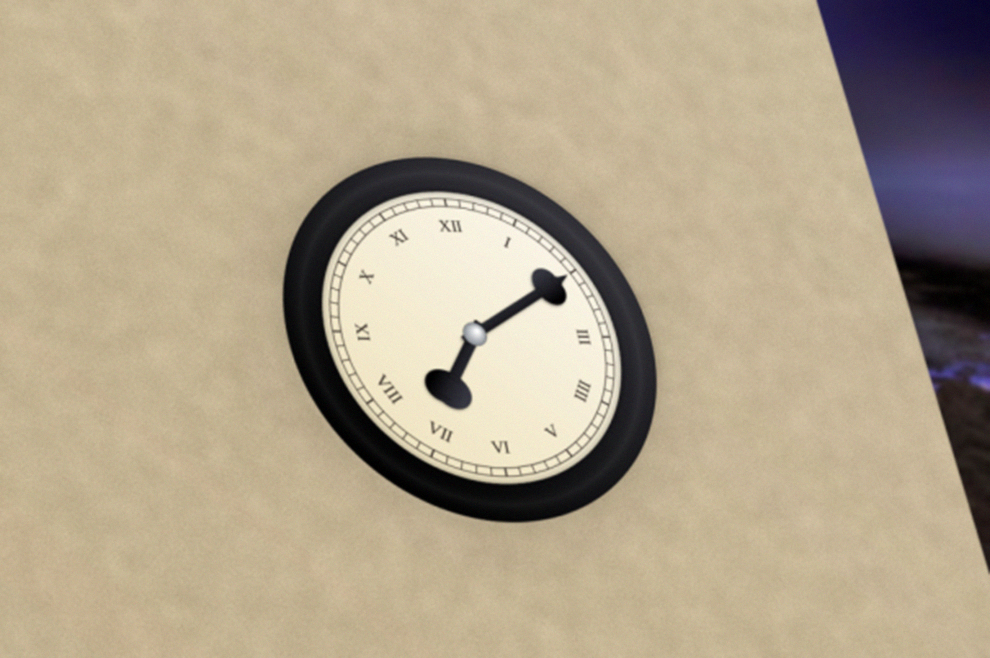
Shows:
7h10
